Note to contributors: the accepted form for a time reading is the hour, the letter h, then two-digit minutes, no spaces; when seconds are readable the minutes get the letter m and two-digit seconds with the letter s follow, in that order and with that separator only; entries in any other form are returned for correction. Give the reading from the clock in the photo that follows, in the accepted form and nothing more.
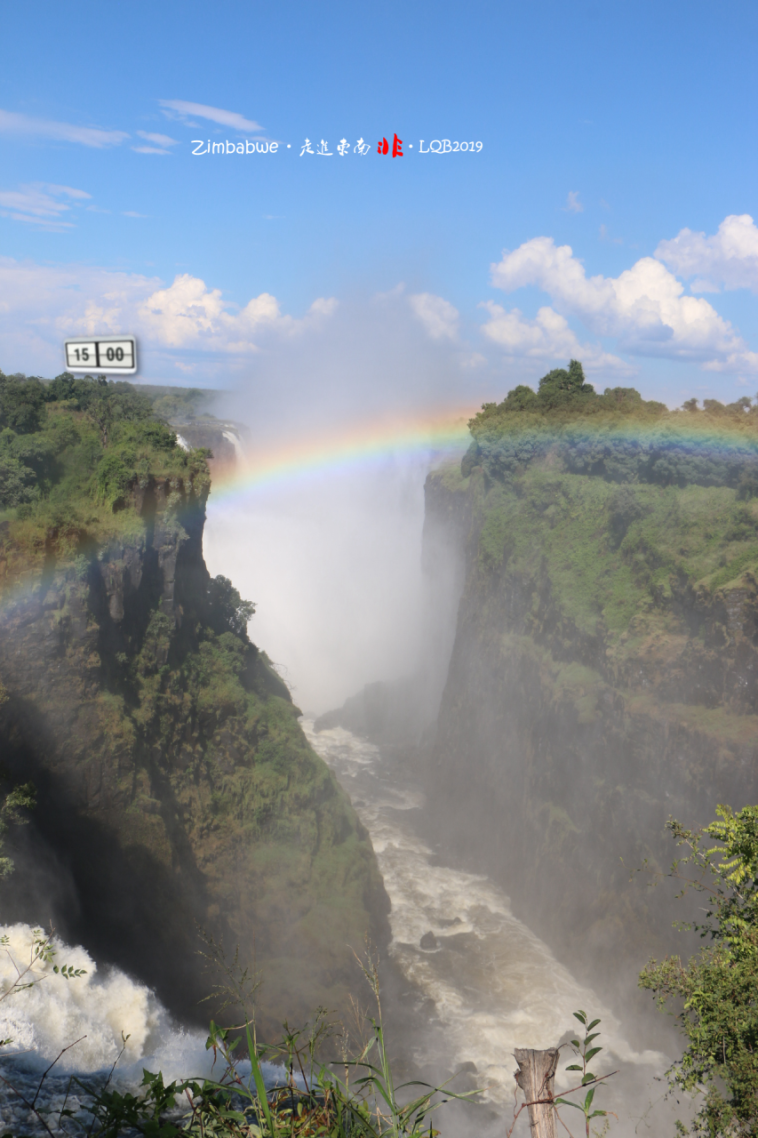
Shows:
15h00
